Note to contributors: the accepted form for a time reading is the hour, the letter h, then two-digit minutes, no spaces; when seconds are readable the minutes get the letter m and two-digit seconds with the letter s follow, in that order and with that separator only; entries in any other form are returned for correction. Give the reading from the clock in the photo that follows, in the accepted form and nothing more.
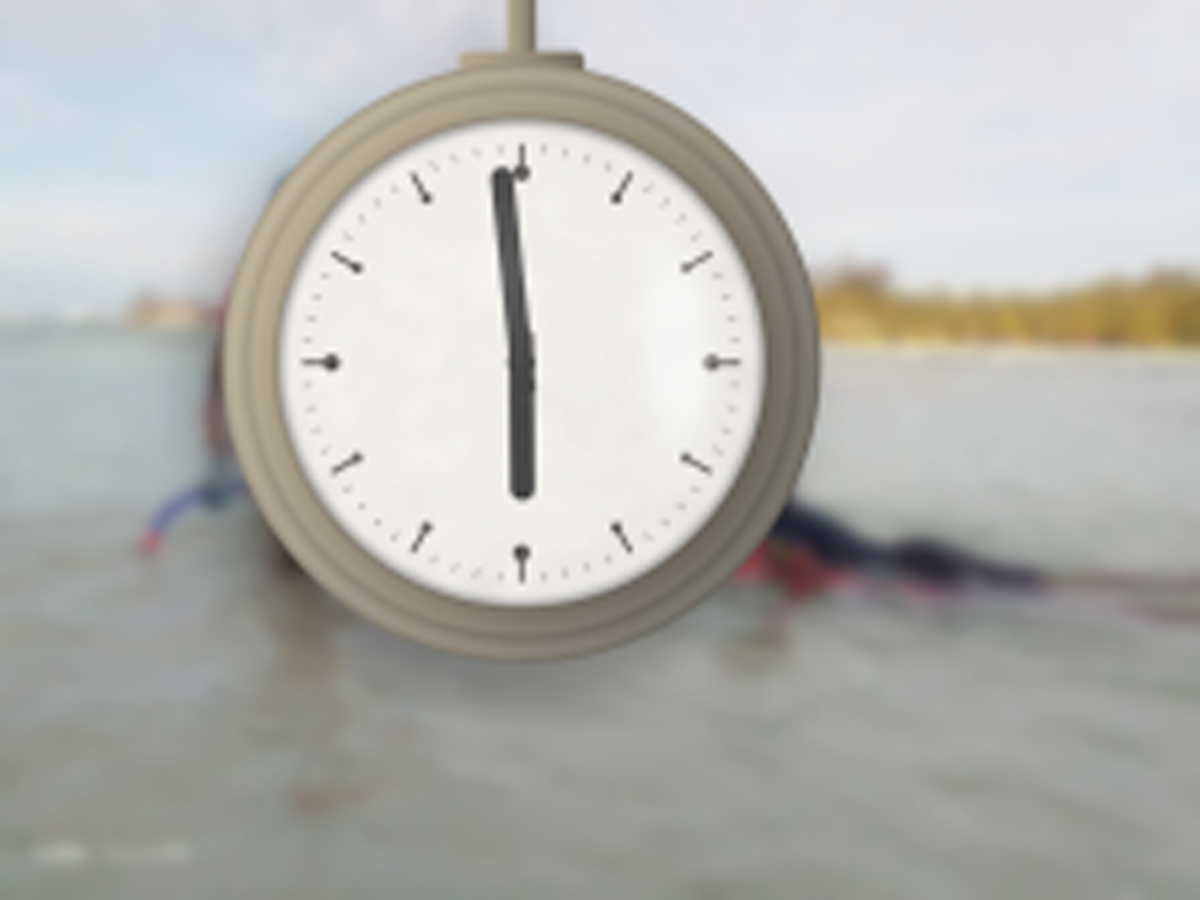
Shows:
5h59
